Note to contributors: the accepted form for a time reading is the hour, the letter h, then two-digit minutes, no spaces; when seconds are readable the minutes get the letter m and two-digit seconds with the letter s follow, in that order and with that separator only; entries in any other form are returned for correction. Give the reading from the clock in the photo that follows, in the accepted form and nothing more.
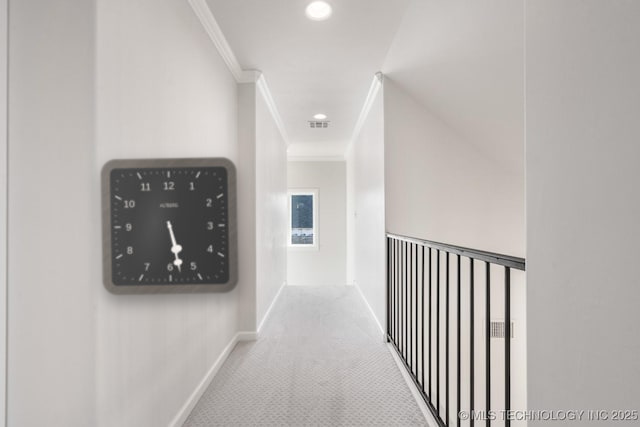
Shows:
5h28
